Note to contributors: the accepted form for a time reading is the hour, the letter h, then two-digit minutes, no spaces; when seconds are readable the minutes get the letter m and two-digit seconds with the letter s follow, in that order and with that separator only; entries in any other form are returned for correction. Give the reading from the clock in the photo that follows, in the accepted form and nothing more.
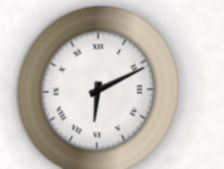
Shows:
6h11
